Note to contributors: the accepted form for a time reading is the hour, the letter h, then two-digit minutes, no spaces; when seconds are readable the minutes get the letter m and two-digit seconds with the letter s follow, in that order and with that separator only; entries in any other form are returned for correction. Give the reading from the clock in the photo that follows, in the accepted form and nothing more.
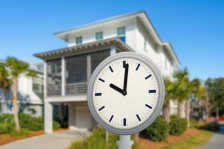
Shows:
10h01
